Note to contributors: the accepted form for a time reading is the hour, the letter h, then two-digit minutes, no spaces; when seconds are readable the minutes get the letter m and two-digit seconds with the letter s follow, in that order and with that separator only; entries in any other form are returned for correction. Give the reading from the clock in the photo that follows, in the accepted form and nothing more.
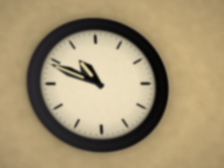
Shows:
10h49
